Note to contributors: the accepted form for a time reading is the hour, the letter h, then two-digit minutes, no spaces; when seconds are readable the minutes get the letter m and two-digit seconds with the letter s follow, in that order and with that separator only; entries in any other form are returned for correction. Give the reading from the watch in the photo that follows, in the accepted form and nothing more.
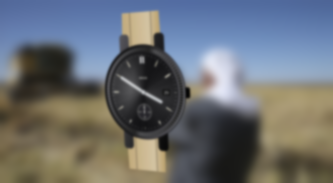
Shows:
3h50
